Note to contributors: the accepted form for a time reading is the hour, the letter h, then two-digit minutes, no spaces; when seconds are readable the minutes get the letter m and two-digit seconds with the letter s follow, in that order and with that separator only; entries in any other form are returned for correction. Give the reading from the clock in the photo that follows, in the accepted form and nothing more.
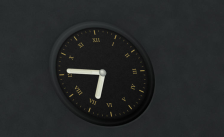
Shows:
6h46
